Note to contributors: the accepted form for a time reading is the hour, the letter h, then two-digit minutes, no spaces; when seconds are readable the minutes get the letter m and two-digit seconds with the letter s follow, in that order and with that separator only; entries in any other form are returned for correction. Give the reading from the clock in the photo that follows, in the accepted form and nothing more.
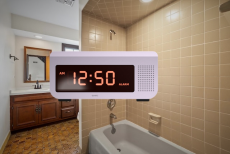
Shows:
12h50
